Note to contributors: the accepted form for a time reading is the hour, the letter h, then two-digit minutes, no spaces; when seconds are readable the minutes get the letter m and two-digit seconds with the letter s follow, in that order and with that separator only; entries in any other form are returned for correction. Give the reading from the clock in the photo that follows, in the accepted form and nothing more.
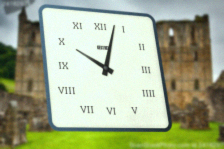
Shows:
10h03
